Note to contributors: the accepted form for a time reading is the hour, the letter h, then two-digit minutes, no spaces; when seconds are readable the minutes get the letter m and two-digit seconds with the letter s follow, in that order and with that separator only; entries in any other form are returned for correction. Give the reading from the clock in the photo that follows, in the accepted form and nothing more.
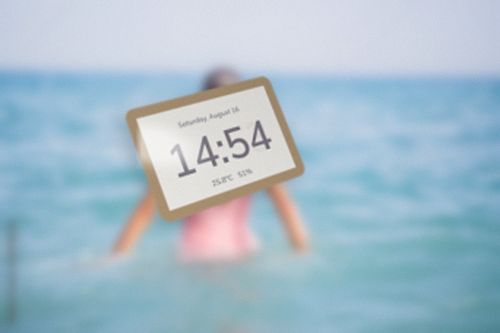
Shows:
14h54
